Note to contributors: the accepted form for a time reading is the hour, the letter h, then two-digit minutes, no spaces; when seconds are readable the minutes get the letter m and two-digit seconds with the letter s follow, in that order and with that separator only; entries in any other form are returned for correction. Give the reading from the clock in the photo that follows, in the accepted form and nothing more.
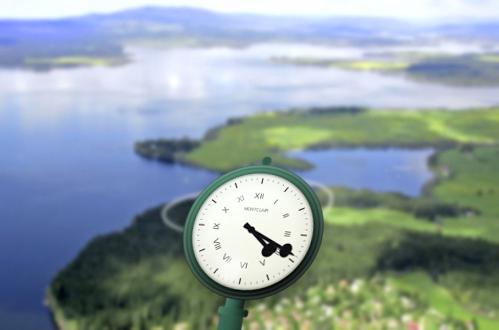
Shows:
4h19
